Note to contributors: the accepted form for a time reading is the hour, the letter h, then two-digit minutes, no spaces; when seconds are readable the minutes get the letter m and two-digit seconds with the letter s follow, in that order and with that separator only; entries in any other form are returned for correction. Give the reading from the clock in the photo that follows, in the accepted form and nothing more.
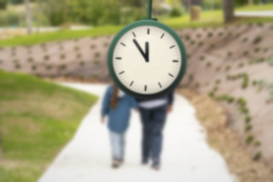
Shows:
11h54
